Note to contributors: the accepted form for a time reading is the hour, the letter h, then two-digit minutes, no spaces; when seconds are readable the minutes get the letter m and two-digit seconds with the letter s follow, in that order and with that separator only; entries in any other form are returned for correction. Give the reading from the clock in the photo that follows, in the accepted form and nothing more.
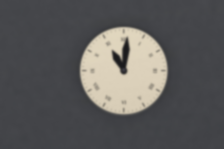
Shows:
11h01
